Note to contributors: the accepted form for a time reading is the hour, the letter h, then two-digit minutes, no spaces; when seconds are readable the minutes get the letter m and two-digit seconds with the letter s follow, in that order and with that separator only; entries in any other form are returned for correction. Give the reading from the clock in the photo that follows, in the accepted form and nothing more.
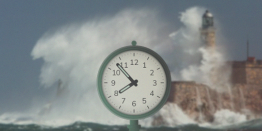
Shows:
7h53
